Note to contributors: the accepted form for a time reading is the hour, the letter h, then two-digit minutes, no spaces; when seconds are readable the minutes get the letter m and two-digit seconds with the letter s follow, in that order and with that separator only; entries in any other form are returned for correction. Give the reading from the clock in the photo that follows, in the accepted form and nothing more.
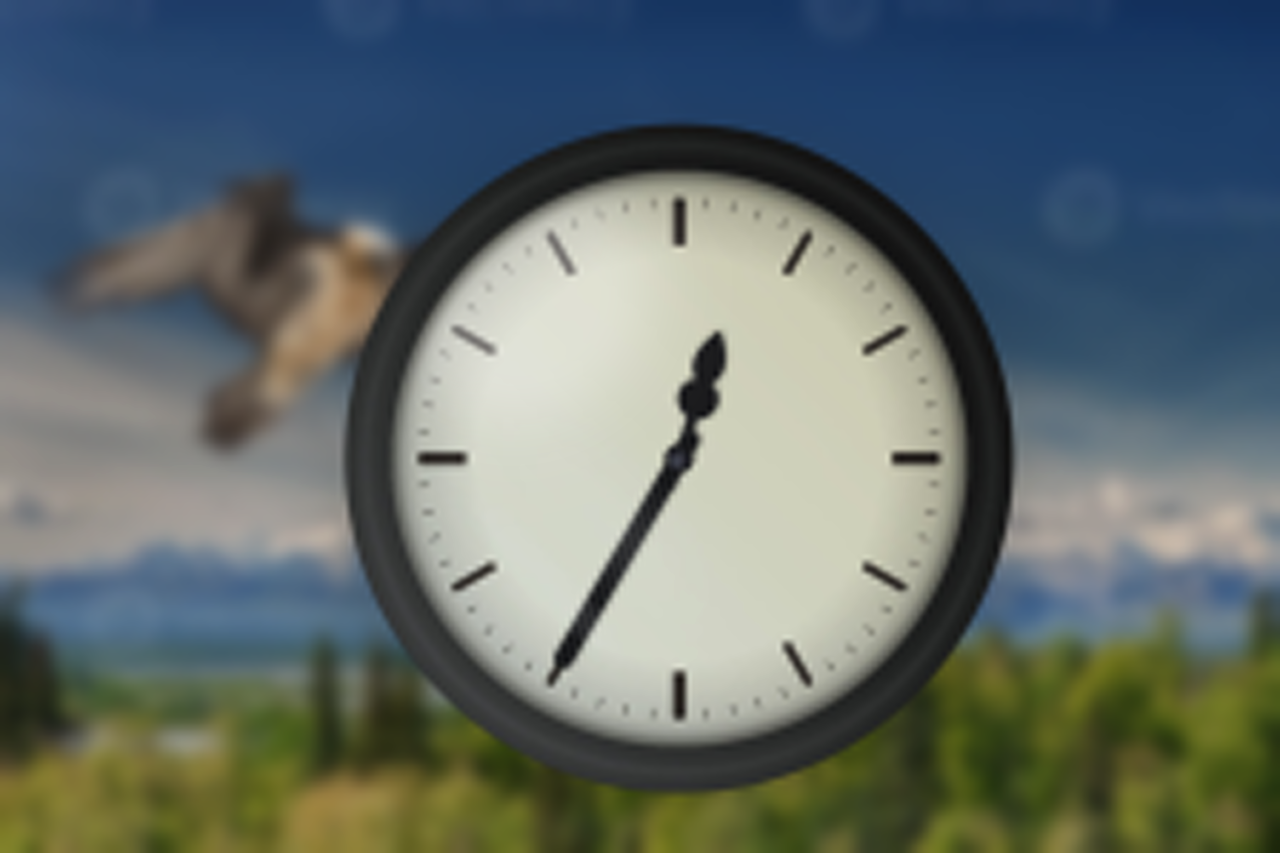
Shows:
12h35
